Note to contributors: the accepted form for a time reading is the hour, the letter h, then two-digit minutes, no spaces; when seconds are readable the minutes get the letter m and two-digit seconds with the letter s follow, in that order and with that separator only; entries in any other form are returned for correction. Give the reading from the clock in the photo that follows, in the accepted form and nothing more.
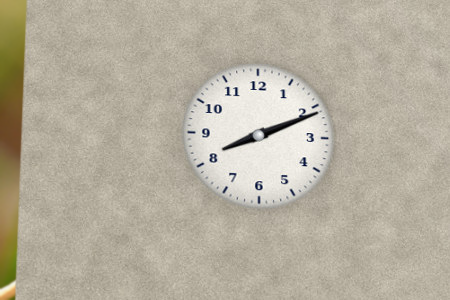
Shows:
8h11
